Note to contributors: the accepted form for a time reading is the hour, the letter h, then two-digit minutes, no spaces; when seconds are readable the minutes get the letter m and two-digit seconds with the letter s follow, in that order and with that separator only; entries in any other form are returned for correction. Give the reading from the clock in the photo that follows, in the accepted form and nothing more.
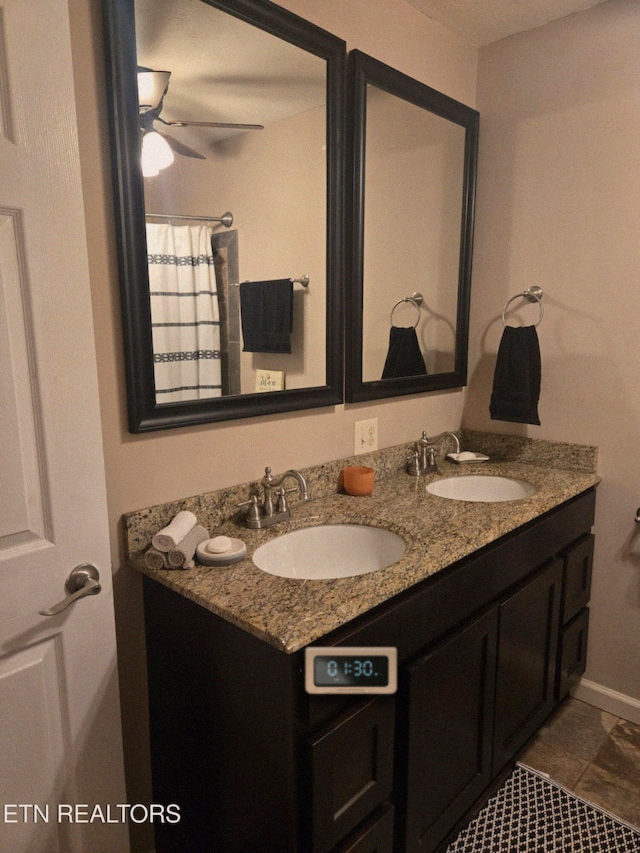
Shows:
1h30
